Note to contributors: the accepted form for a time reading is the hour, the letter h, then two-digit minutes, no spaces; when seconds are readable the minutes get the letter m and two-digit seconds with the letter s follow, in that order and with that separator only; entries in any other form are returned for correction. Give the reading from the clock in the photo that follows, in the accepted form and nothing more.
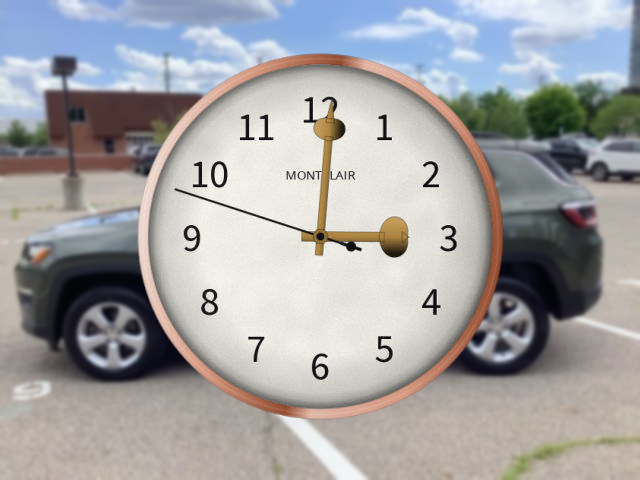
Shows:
3h00m48s
